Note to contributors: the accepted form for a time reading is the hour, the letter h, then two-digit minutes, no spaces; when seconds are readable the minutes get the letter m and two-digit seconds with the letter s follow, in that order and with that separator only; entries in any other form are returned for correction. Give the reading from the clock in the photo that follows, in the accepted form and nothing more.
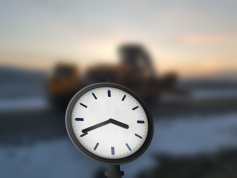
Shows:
3h41
